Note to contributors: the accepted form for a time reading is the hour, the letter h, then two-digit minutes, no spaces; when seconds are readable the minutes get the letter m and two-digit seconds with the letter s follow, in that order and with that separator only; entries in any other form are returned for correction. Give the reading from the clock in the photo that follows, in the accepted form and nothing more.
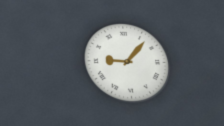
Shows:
9h07
